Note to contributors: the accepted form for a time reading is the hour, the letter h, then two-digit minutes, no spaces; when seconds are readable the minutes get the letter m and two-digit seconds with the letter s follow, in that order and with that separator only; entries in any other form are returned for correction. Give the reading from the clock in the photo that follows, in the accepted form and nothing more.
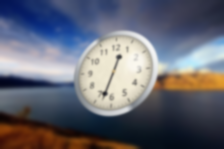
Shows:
12h33
